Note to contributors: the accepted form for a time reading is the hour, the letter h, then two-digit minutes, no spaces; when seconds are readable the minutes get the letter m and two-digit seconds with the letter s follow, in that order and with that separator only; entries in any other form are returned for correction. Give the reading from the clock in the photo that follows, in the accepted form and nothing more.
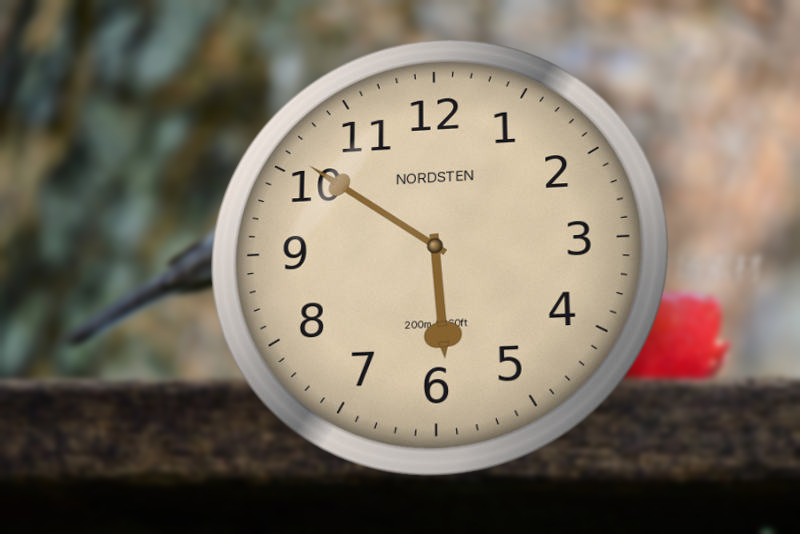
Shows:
5h51
